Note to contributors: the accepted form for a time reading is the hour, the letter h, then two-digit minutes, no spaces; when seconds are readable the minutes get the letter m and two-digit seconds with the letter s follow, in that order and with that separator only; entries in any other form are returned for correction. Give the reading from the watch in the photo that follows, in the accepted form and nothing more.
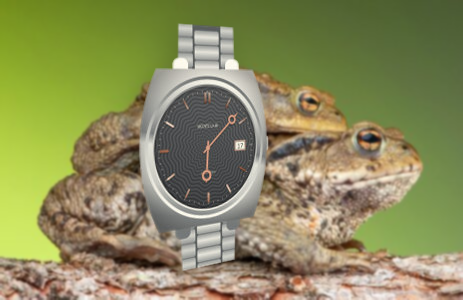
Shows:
6h08
